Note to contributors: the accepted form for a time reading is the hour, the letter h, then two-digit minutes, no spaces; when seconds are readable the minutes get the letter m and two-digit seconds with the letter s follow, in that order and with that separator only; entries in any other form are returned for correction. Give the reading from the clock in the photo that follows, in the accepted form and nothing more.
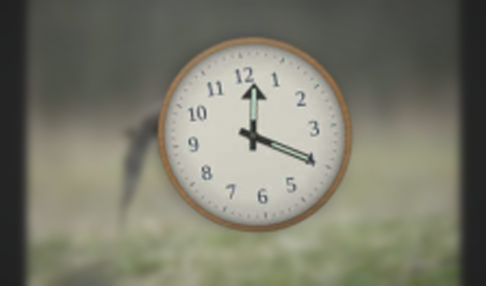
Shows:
12h20
